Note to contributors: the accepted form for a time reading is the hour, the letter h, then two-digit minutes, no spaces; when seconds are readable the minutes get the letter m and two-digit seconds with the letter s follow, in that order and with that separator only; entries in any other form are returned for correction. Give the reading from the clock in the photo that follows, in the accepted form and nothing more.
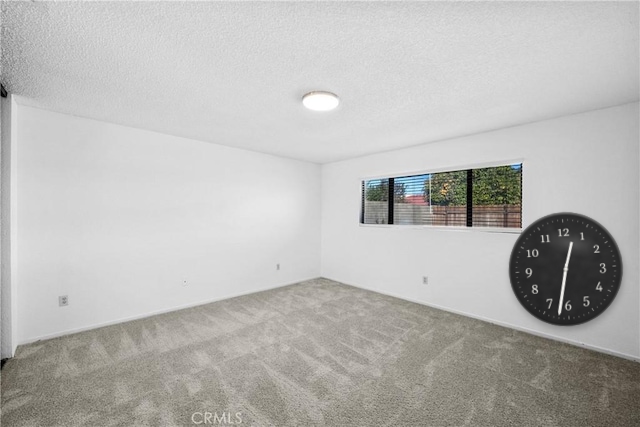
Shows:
12h32
